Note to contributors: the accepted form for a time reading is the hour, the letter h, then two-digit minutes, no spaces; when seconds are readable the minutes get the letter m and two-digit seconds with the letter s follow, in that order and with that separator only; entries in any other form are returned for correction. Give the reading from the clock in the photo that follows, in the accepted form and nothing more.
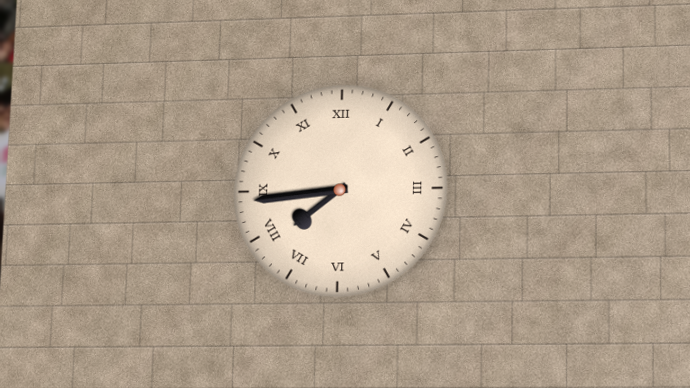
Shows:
7h44
